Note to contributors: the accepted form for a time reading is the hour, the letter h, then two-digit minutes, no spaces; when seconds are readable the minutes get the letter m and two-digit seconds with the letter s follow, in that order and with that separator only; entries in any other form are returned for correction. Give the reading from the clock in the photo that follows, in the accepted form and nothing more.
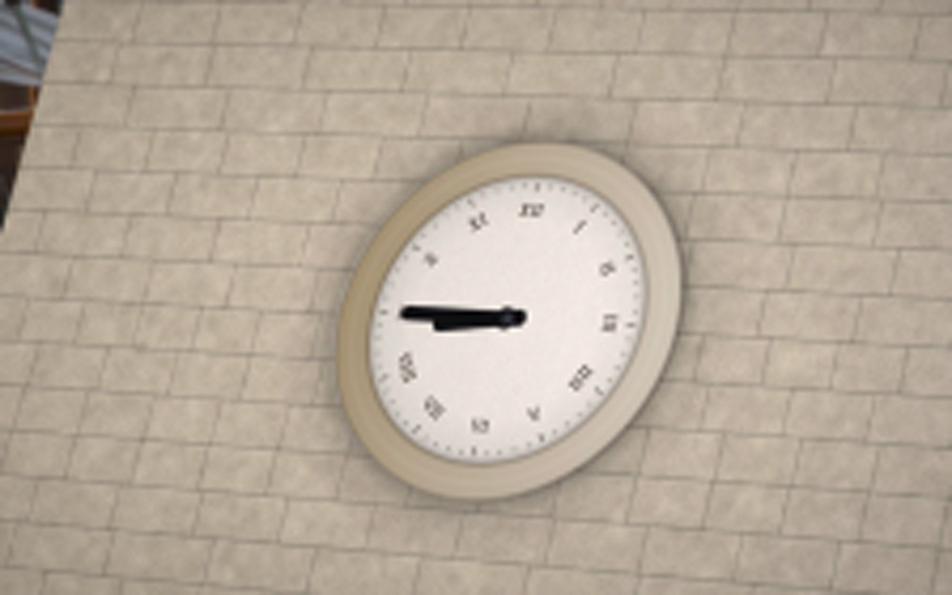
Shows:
8h45
